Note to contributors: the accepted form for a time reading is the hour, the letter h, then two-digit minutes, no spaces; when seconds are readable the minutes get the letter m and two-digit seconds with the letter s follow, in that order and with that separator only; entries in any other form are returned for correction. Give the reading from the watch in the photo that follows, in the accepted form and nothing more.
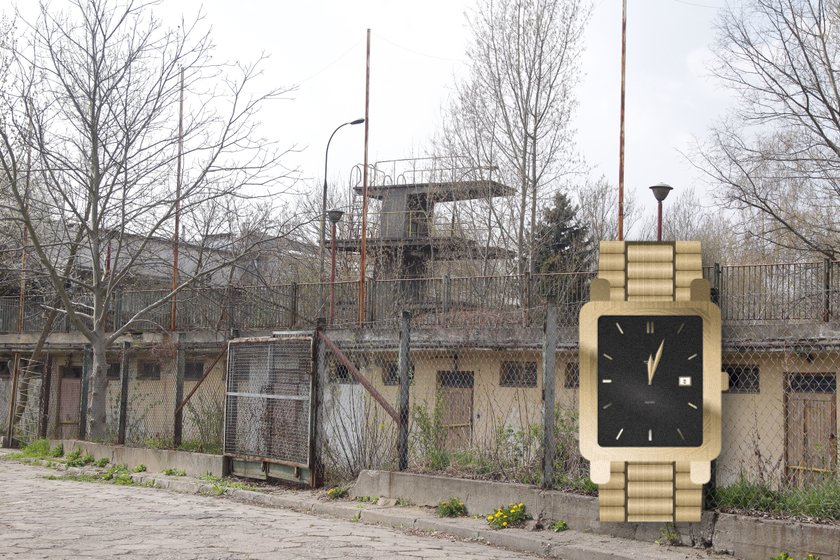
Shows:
12h03
